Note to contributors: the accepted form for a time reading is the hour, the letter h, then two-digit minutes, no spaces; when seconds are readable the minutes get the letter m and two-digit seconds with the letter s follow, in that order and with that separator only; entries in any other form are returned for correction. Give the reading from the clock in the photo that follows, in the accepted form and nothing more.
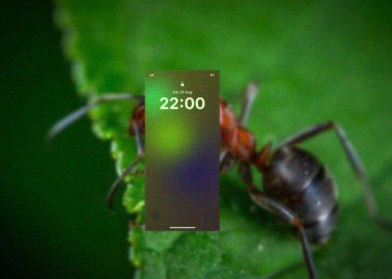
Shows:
22h00
